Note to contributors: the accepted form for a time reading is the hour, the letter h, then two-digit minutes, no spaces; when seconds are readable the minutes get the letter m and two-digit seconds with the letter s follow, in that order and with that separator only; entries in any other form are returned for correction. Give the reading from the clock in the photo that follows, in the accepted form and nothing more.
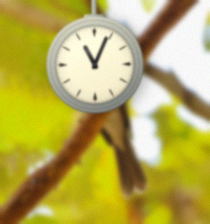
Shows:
11h04
